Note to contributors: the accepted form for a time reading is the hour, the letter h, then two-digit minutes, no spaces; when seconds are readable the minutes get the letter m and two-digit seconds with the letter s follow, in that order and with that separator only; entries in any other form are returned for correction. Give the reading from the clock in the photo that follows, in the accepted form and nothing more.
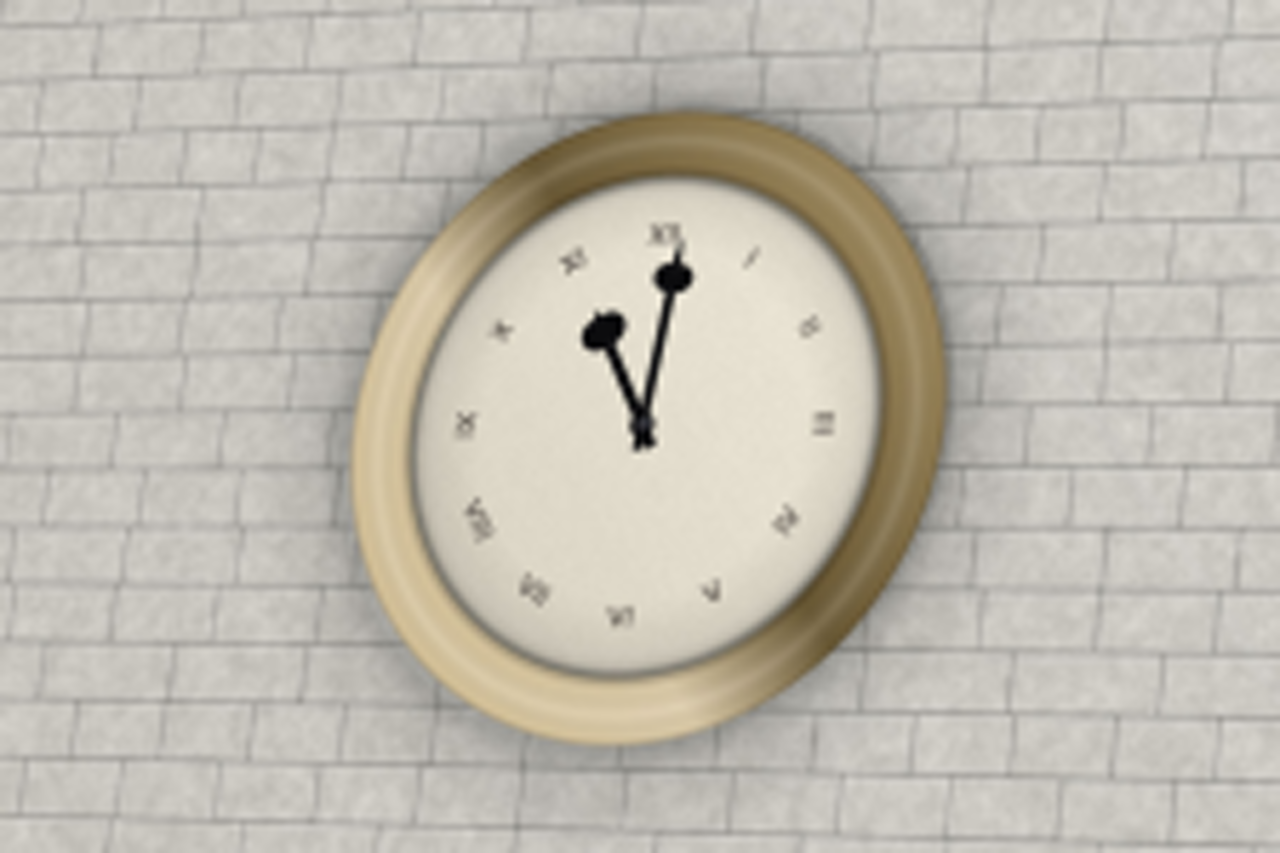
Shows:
11h01
